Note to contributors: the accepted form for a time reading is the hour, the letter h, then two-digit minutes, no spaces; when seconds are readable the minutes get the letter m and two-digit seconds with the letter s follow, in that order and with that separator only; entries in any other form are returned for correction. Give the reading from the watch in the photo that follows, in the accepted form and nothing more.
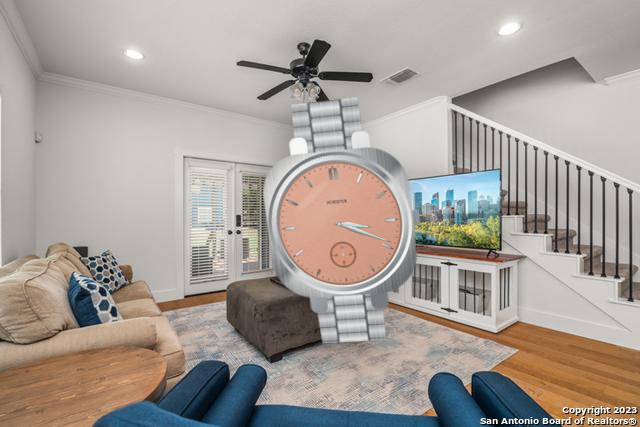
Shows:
3h19
